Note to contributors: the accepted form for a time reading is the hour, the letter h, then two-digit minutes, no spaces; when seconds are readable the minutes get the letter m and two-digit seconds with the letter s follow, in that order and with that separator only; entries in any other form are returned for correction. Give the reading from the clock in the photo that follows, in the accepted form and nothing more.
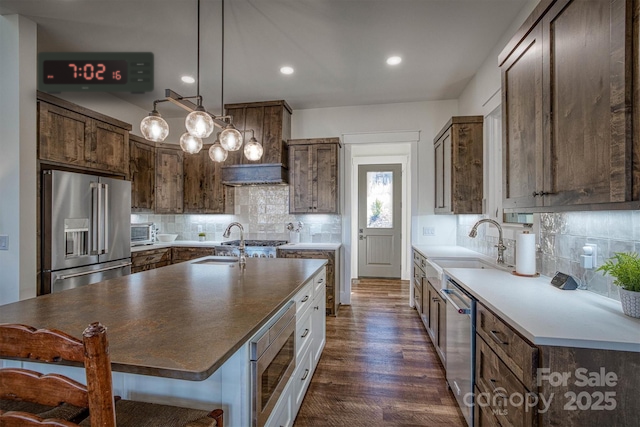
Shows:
7h02
